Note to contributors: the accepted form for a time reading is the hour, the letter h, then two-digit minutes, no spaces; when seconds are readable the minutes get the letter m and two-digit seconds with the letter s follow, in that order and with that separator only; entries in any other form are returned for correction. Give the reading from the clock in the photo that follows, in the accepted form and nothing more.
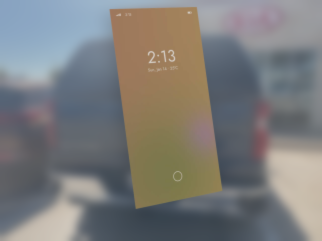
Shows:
2h13
